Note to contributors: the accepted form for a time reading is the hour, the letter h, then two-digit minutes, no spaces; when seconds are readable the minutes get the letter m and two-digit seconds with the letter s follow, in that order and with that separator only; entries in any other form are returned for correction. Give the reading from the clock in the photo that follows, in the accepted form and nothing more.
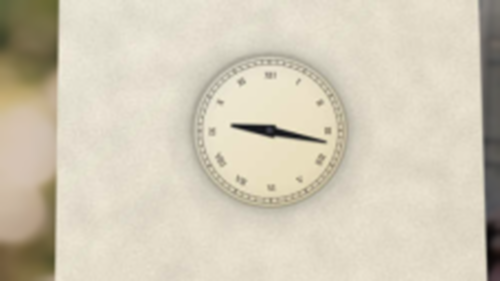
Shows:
9h17
